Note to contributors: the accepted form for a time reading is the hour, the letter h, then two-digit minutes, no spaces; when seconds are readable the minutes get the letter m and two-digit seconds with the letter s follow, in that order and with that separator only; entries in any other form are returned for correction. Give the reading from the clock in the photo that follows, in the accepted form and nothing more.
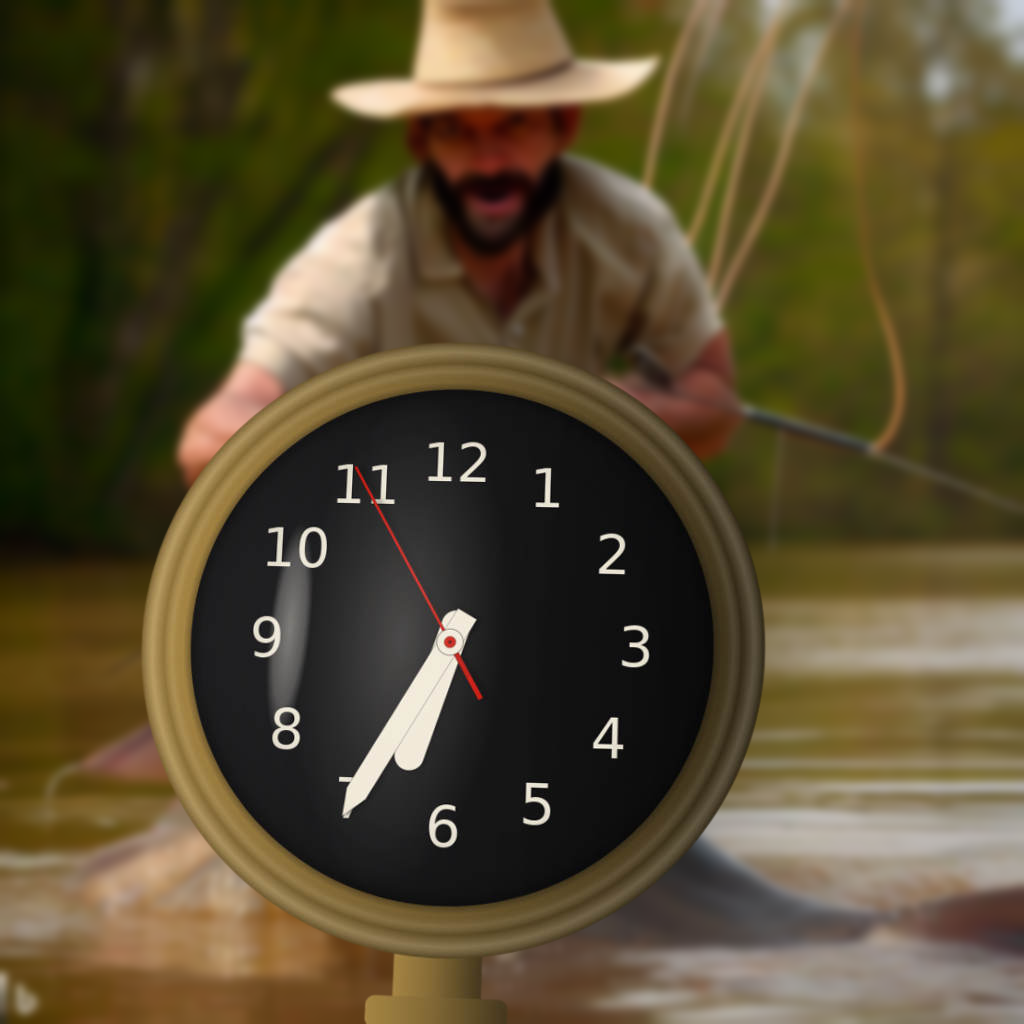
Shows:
6h34m55s
